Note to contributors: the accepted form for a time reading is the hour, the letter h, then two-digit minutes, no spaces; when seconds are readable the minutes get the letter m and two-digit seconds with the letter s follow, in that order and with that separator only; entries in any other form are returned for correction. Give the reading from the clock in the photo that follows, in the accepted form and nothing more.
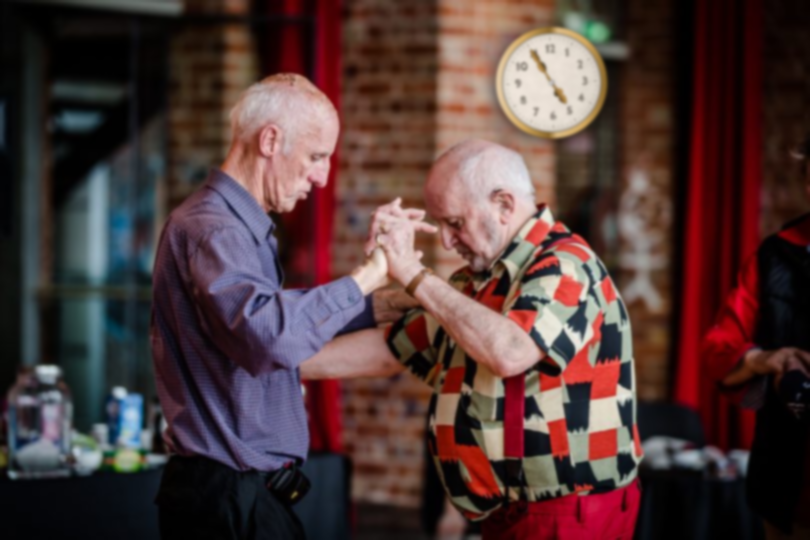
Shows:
4h55
